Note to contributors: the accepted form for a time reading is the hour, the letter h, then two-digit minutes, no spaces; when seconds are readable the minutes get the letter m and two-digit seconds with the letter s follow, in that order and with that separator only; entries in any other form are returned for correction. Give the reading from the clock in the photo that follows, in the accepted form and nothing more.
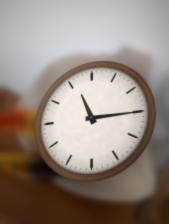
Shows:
11h15
